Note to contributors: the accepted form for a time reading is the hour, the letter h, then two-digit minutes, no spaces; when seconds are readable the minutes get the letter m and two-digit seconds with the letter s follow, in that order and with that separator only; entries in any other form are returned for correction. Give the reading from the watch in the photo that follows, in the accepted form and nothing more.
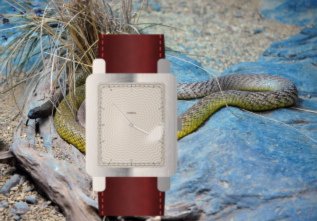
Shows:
3h53
